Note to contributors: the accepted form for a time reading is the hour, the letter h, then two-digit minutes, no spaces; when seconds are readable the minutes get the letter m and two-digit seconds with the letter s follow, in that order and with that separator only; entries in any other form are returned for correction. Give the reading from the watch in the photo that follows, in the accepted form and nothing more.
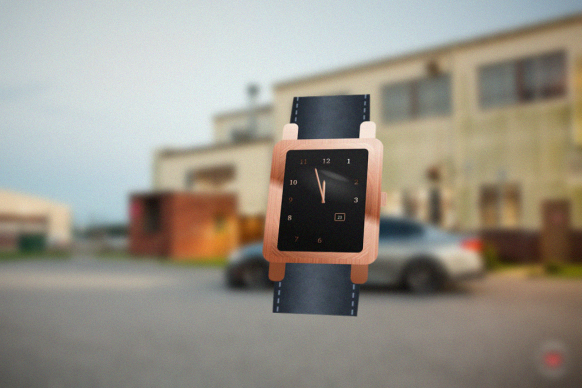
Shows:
11h57
